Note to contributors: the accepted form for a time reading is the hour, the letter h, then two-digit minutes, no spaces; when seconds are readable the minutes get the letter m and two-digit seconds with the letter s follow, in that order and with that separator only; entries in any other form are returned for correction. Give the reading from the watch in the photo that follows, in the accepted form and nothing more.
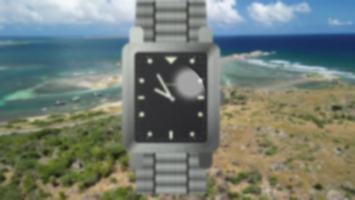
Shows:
9h55
